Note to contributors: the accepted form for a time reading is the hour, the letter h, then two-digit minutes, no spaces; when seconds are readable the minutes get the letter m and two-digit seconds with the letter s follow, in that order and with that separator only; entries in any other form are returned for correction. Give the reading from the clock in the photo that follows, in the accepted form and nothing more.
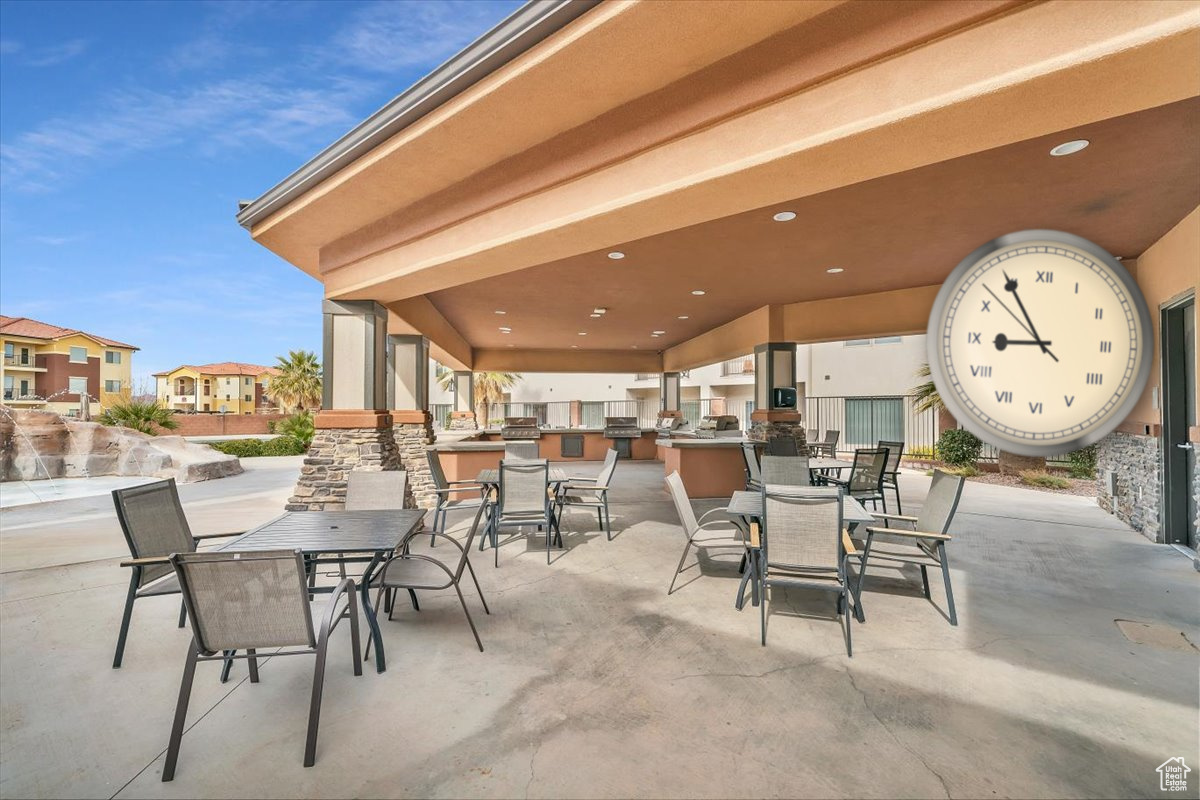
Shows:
8h54m52s
